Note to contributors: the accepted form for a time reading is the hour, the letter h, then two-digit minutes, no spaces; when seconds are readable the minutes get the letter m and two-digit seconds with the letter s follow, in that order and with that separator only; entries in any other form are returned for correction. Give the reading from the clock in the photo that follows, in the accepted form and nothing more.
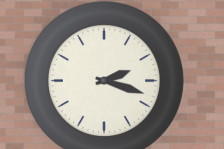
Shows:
2h18
